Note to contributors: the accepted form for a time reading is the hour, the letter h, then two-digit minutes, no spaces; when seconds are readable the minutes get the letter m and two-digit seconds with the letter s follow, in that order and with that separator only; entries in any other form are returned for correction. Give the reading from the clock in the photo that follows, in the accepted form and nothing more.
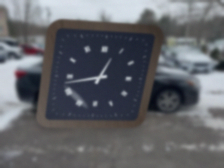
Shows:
12h43
